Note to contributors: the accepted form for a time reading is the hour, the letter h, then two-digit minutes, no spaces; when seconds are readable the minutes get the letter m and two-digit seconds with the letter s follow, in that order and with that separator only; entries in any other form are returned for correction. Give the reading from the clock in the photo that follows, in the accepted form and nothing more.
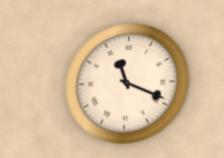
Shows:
11h19
